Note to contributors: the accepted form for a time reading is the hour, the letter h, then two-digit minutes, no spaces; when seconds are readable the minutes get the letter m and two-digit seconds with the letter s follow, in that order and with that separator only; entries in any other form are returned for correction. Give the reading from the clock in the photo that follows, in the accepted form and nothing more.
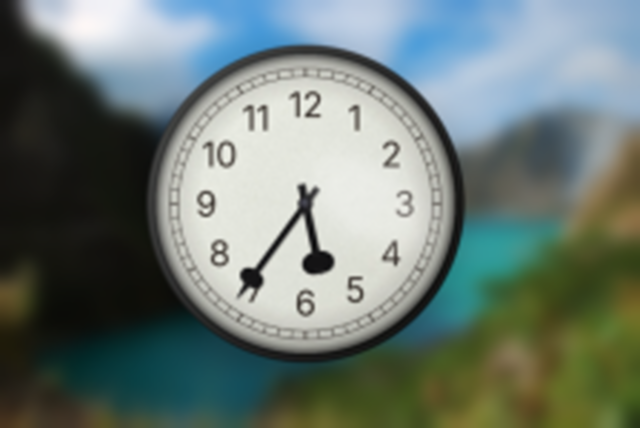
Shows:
5h36
